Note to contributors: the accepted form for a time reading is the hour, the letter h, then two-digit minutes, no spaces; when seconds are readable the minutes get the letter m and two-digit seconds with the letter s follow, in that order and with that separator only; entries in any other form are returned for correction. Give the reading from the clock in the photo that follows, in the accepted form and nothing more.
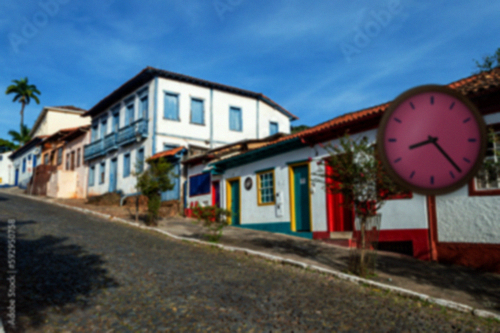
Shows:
8h23
